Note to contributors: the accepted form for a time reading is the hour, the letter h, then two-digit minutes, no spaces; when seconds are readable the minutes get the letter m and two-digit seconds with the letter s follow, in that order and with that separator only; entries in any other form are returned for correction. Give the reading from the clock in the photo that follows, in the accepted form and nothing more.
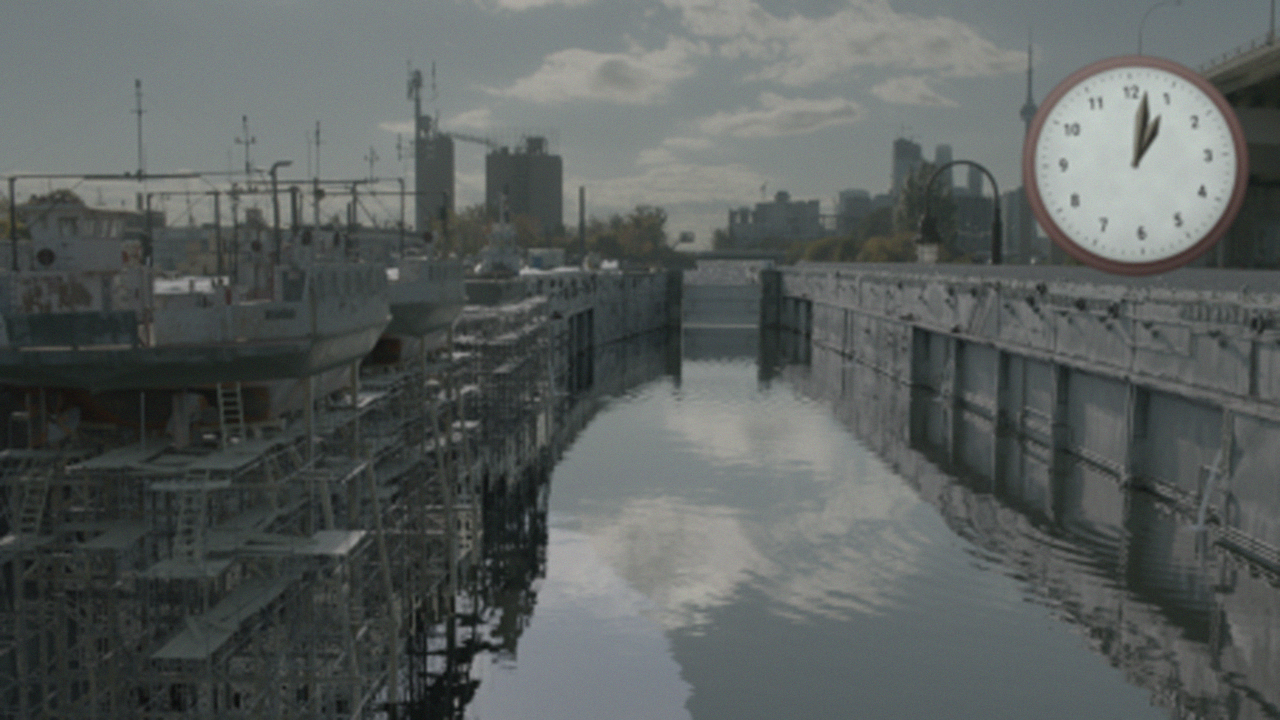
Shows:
1h02
